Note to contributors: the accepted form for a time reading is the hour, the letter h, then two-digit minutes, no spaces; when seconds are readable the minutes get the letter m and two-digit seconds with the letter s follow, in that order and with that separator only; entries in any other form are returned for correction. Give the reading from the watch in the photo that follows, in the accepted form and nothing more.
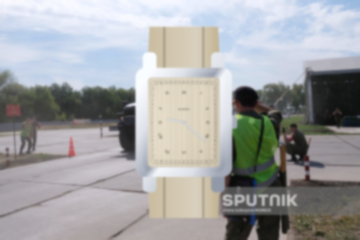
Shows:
9h22
